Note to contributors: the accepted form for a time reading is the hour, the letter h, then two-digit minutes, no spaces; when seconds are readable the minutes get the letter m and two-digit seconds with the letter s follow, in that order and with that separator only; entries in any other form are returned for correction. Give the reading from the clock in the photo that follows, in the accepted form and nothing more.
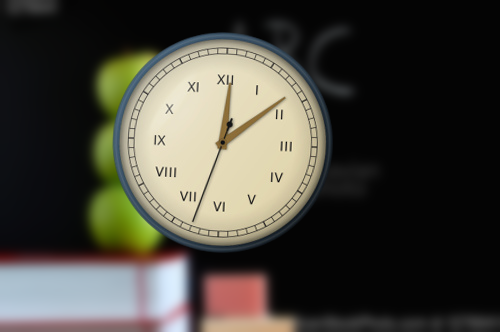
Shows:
12h08m33s
